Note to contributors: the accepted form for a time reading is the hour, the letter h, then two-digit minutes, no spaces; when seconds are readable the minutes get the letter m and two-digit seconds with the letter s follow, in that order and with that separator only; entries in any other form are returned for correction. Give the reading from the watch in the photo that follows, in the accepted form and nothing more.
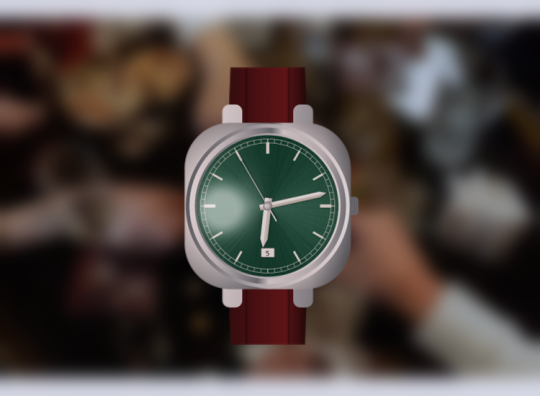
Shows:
6h12m55s
